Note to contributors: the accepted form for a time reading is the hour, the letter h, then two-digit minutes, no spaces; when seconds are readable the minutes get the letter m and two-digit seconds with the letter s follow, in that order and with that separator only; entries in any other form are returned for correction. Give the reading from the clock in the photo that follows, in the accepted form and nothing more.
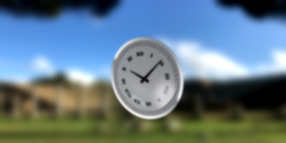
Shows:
10h09
